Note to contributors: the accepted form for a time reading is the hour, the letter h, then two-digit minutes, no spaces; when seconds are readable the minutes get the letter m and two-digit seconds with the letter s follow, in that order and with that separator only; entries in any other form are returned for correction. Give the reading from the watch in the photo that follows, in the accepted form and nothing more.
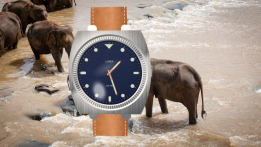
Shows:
1h27
